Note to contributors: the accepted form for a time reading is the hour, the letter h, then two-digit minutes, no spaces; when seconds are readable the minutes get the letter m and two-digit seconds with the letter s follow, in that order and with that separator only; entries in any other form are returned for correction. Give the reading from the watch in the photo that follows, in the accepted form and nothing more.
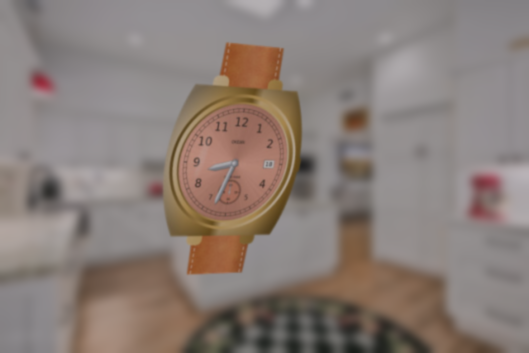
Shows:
8h33
